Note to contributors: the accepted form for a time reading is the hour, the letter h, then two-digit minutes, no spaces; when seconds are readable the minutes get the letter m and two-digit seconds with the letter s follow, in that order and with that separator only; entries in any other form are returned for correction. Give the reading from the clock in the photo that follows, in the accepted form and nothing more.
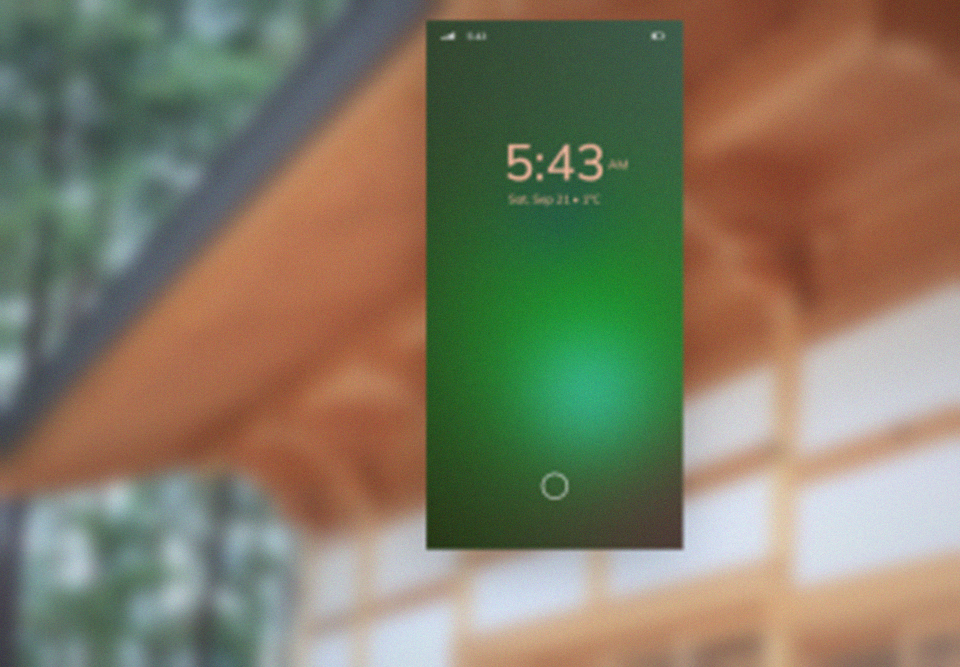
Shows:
5h43
